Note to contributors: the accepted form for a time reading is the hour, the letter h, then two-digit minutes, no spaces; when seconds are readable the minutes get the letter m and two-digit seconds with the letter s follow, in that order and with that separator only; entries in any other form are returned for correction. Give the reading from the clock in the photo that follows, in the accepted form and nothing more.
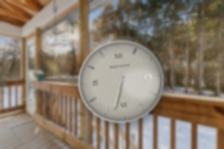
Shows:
6h33
